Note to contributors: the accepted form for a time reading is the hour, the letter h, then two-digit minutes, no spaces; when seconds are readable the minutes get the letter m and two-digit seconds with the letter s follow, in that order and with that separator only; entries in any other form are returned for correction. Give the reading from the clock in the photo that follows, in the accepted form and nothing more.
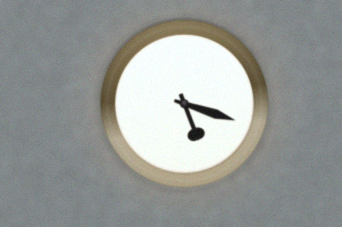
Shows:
5h18
